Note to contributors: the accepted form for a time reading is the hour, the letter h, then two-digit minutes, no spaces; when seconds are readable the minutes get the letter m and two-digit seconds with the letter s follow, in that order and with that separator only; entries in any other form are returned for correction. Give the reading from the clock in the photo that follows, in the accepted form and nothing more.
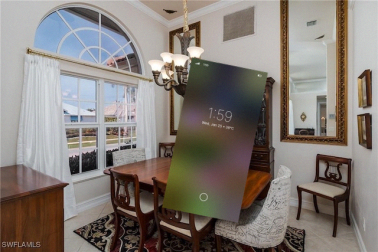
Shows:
1h59
